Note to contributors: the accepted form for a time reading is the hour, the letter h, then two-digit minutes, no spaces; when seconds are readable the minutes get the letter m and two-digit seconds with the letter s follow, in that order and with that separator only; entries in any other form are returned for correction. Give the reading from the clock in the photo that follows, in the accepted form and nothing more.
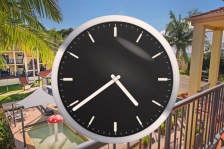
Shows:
4h39
